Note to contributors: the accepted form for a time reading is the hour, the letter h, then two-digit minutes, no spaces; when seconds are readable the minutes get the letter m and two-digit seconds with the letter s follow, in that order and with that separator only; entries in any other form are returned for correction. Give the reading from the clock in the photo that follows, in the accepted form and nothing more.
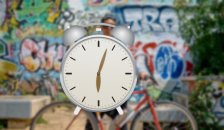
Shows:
6h03
